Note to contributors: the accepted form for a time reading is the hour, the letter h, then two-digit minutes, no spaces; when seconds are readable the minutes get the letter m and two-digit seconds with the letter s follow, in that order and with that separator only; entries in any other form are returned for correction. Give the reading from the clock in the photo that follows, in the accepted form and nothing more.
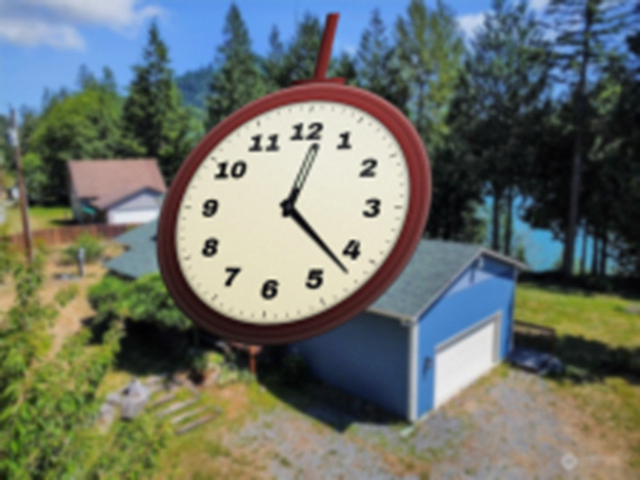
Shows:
12h22
